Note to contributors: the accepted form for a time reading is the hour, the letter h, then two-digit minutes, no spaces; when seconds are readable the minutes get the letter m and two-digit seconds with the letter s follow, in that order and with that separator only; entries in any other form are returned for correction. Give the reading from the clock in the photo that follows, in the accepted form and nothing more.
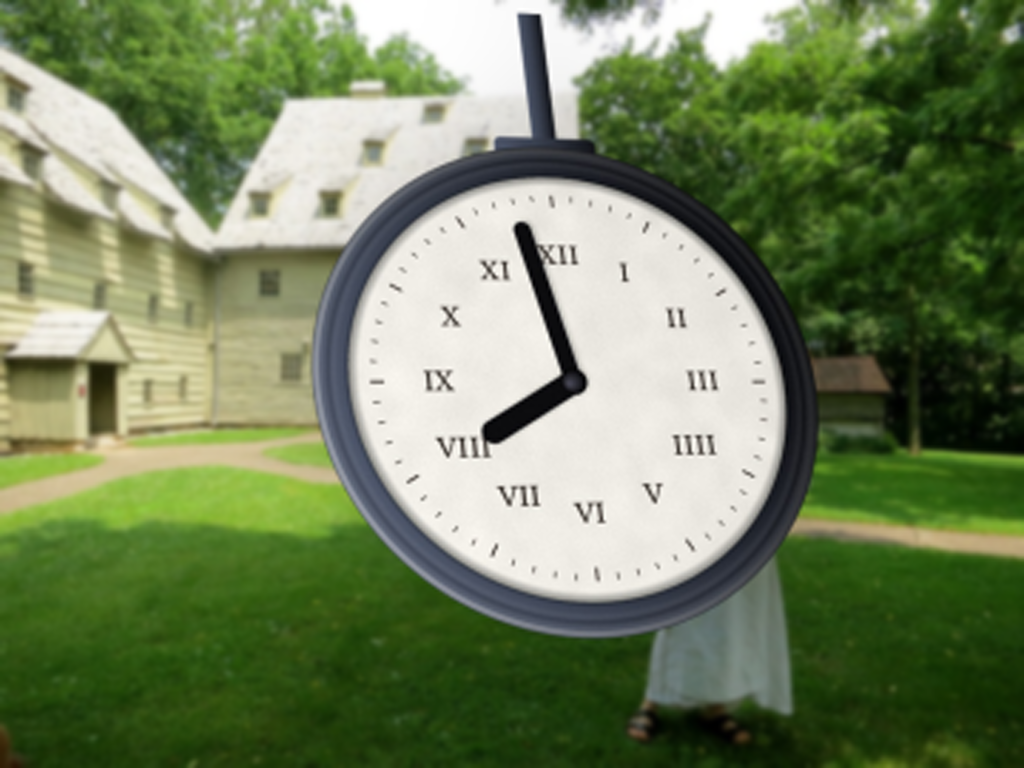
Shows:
7h58
